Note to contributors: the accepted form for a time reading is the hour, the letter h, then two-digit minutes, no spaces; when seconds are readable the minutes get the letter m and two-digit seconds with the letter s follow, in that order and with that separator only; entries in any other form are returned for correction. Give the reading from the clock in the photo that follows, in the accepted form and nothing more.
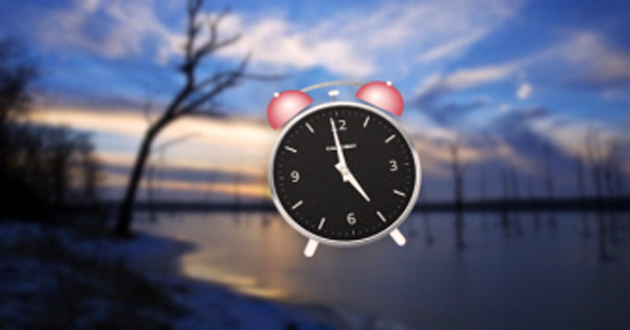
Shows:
4h59
